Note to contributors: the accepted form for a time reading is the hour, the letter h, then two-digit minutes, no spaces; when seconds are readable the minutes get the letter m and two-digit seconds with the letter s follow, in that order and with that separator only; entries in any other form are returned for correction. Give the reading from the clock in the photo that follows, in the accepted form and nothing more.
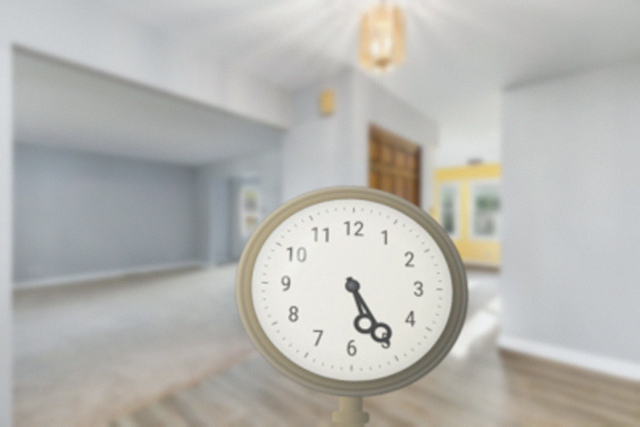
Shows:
5h25
